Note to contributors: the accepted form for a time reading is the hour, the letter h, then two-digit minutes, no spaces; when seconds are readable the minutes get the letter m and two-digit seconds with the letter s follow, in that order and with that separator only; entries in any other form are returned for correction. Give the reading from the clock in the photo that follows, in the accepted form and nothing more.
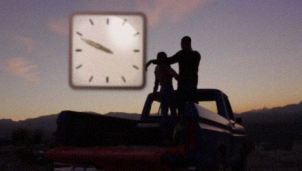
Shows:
9h49
